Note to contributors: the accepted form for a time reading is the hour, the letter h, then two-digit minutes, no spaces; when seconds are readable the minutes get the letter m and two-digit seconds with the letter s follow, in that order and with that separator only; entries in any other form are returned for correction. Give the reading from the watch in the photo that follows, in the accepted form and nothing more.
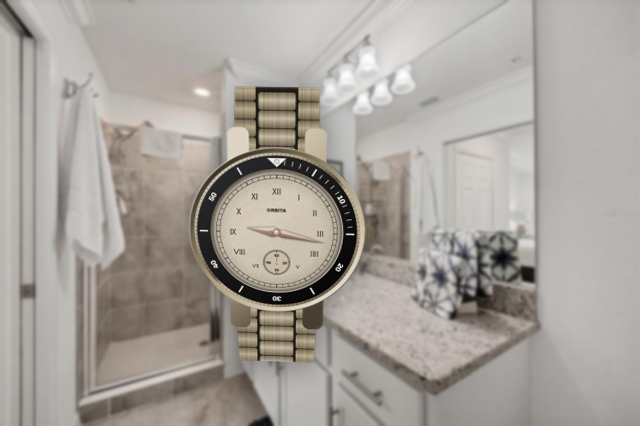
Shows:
9h17
